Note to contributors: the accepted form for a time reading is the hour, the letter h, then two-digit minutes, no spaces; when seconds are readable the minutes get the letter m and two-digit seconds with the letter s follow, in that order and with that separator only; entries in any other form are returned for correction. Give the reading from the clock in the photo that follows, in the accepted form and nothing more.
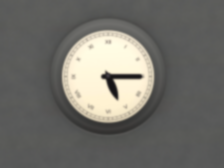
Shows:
5h15
